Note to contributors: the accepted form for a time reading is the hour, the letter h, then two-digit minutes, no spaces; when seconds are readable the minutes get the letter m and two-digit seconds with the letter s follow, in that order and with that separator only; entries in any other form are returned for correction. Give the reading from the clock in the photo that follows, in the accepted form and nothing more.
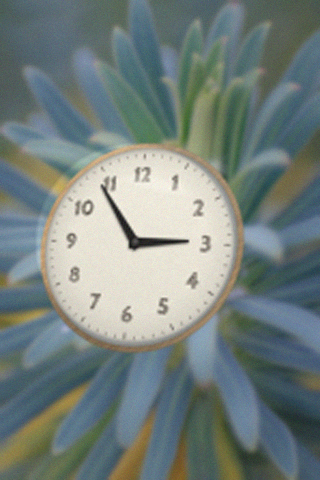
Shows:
2h54
